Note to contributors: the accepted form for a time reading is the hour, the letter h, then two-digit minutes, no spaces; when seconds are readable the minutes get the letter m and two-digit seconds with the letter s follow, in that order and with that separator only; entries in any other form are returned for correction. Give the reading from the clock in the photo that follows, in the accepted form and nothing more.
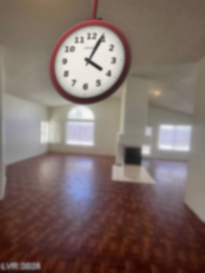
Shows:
4h04
